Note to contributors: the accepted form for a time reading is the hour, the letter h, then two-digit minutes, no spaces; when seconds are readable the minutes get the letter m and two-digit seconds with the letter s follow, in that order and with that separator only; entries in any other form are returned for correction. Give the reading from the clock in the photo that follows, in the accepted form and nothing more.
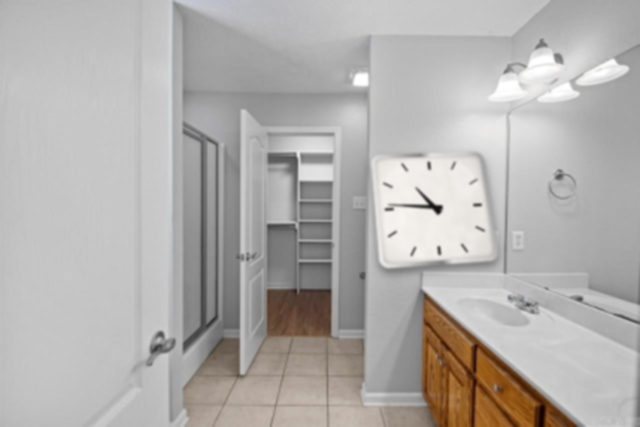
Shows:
10h46
